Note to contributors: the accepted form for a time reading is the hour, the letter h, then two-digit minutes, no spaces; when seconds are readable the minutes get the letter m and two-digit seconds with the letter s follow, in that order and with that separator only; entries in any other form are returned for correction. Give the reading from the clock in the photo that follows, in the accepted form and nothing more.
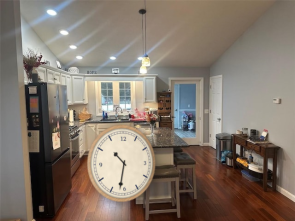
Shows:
10h32
